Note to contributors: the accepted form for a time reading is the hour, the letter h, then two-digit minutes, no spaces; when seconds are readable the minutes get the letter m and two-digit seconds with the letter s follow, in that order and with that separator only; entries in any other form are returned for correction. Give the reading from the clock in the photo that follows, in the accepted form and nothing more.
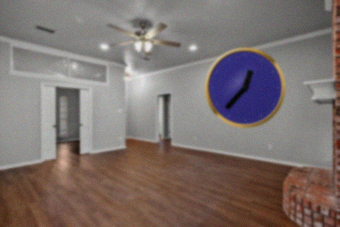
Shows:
12h37
